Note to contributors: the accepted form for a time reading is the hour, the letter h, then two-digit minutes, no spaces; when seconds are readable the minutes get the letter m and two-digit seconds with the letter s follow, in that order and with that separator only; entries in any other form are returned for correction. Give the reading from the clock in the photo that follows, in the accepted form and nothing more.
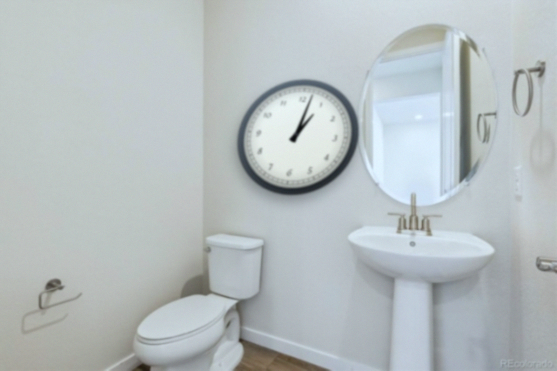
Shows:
1h02
